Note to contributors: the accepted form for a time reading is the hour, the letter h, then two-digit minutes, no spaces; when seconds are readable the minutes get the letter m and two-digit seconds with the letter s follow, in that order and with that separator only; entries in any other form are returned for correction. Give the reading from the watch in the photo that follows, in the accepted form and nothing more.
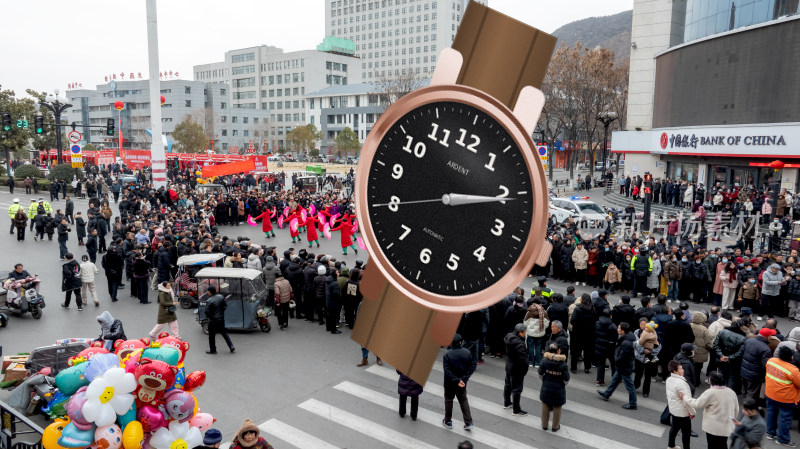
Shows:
2h10m40s
